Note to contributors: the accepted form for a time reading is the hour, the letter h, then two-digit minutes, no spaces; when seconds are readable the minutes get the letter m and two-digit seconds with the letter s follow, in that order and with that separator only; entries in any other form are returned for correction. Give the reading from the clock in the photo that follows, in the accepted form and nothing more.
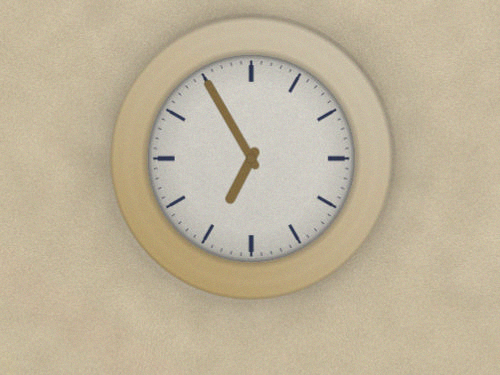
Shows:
6h55
